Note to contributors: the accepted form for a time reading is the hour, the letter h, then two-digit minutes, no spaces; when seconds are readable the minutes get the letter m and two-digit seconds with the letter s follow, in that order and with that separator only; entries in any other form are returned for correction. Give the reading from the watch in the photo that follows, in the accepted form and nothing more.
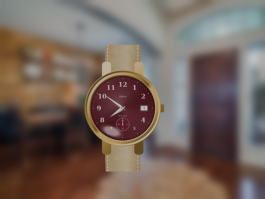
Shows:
7h51
